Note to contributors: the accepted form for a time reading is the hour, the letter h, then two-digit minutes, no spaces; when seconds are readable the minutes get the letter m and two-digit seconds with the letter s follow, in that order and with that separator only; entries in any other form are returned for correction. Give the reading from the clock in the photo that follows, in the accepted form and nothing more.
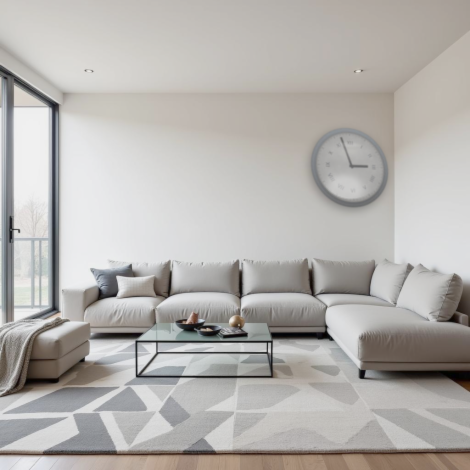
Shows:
2h57
